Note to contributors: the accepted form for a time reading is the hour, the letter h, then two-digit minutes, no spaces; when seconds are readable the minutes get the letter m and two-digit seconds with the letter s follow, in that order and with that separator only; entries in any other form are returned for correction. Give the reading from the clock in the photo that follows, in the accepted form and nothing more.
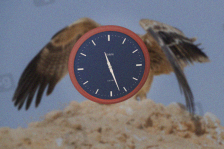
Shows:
11h27
